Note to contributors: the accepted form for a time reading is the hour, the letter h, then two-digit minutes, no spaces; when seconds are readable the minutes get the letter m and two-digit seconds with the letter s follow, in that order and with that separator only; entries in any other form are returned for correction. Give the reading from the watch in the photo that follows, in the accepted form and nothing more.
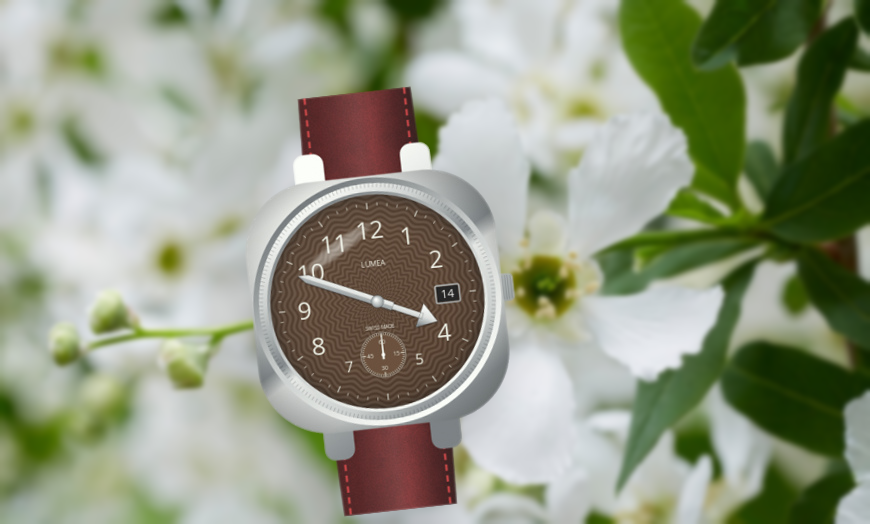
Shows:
3h49
